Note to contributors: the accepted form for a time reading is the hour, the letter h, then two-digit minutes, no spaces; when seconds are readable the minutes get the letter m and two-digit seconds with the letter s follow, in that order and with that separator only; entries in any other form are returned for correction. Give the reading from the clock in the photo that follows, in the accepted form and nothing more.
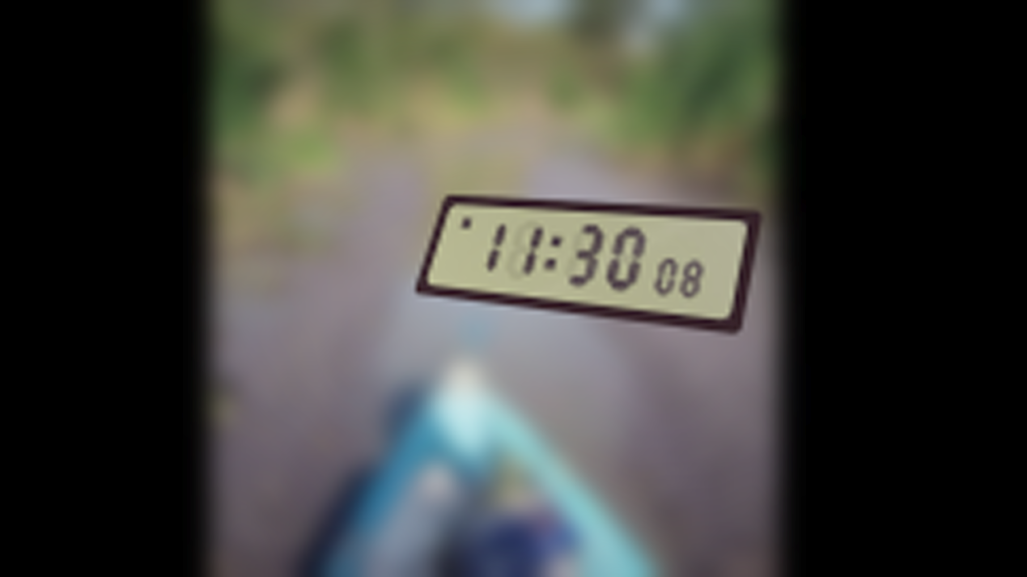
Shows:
11h30m08s
